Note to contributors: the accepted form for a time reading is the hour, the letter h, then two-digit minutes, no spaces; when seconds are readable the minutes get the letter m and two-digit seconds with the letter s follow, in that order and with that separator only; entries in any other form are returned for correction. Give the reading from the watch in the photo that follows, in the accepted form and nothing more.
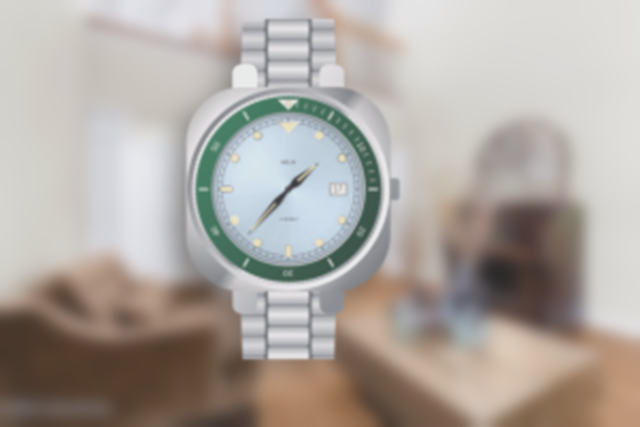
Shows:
1h37
